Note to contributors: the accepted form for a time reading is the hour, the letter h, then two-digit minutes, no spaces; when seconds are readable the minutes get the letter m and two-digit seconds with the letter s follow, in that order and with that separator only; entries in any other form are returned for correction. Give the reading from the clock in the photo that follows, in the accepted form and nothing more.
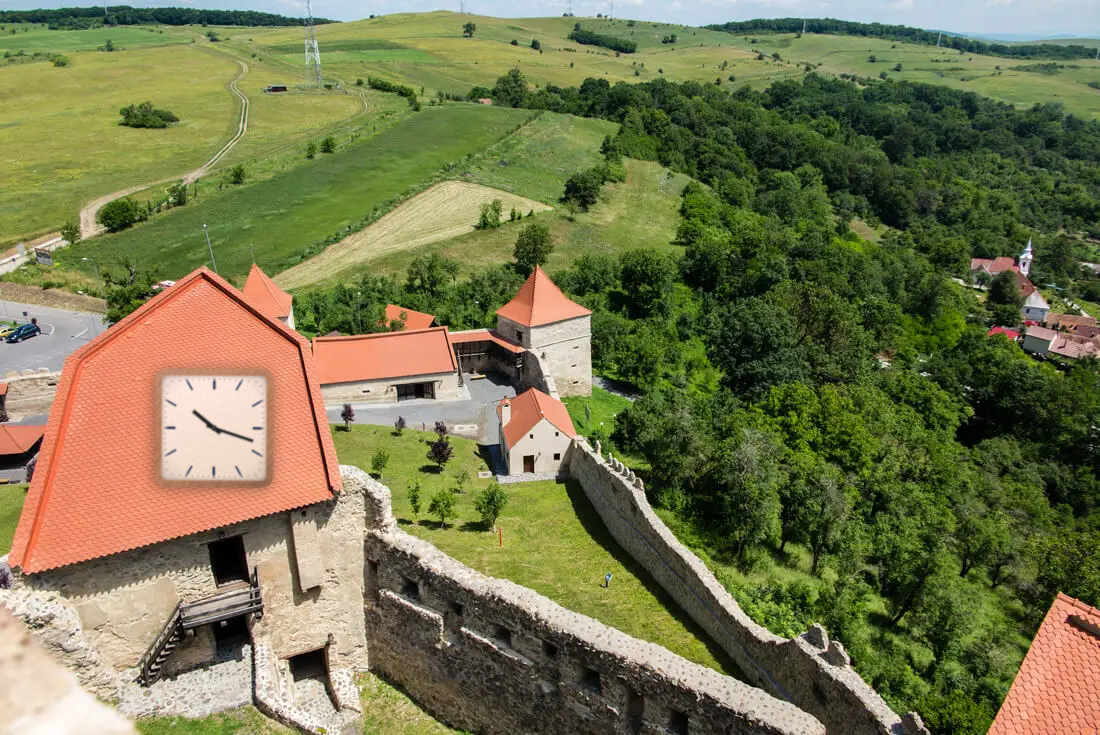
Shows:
10h18
